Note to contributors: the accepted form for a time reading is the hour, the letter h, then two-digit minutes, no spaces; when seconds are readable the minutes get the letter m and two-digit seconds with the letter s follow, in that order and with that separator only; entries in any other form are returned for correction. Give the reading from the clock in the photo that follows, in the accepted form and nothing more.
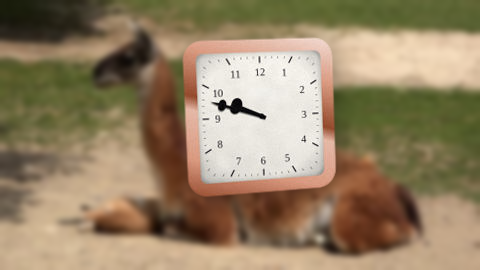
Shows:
9h48
